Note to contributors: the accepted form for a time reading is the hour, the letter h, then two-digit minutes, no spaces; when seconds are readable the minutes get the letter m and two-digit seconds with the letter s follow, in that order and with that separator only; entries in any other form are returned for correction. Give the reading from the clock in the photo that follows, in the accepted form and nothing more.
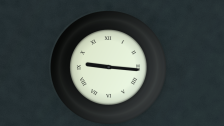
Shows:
9h16
